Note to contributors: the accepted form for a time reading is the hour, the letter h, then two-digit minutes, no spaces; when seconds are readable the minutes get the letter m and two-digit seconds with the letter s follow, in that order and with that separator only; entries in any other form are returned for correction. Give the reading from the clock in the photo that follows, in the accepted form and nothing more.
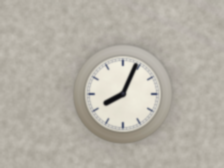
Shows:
8h04
